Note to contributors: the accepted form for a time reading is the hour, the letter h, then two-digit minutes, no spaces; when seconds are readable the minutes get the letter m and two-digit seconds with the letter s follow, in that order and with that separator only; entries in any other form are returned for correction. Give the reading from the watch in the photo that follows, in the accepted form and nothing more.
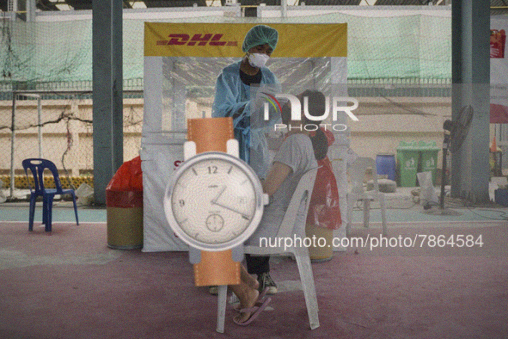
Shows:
1h19
